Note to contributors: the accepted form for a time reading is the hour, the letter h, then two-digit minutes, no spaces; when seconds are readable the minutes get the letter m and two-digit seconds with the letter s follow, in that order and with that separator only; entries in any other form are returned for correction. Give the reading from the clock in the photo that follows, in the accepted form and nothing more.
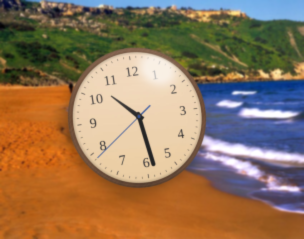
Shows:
10h28m39s
